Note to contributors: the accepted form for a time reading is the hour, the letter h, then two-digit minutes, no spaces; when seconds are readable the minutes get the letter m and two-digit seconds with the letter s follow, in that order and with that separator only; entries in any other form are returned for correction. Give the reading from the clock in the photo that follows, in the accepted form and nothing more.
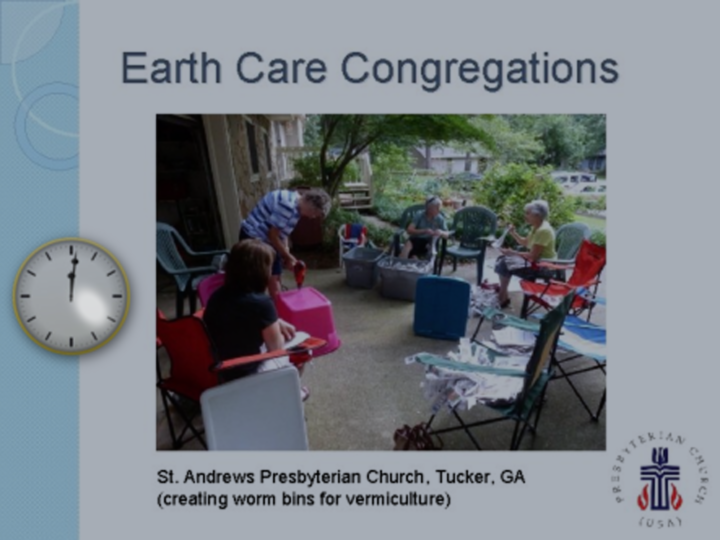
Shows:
12h01
